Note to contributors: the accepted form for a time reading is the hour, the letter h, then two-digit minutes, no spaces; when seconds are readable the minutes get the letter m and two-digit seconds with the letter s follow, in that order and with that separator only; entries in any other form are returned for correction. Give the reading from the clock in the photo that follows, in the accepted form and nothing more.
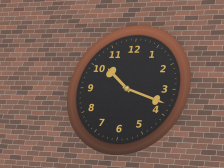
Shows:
10h18
